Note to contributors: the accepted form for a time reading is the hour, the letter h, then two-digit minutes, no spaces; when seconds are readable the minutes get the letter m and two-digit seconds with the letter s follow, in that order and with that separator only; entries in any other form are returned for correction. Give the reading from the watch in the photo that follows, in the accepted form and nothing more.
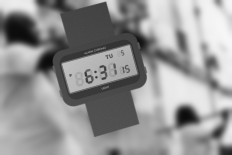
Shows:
6h31m15s
